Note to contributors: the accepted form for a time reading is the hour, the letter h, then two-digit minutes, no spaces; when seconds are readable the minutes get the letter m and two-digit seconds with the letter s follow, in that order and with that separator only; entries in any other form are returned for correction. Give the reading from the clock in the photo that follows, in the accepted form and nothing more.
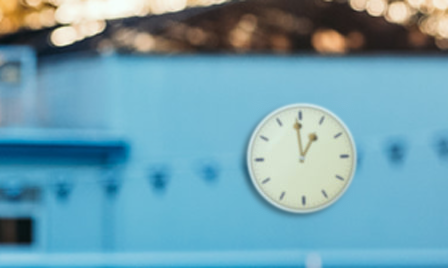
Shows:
12h59
